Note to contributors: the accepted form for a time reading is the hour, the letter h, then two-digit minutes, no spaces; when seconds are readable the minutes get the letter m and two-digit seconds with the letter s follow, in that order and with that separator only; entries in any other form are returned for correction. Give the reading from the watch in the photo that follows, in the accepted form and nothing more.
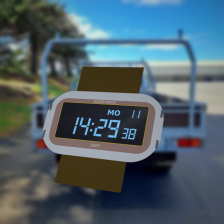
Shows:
14h29m38s
